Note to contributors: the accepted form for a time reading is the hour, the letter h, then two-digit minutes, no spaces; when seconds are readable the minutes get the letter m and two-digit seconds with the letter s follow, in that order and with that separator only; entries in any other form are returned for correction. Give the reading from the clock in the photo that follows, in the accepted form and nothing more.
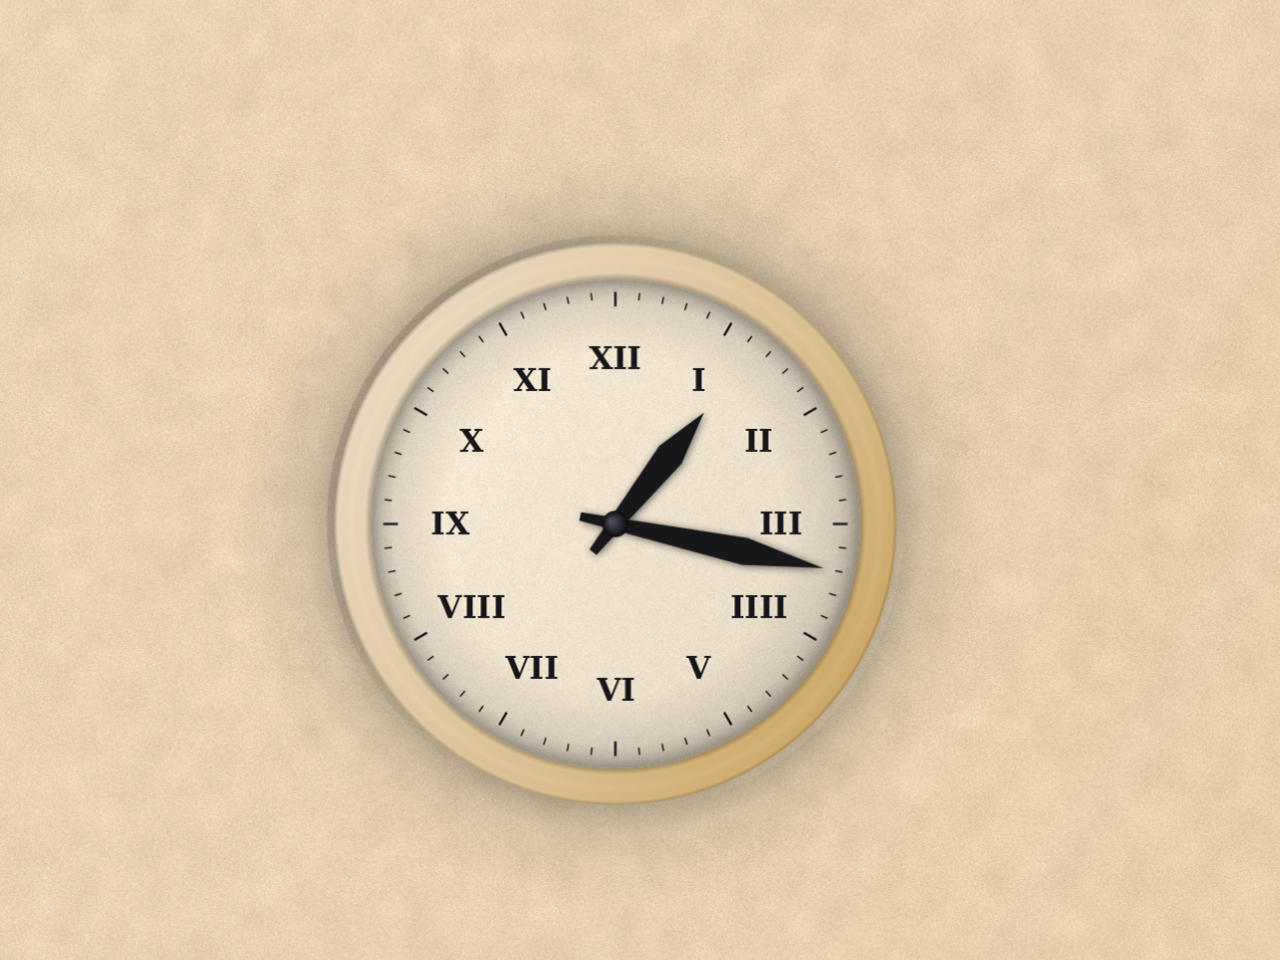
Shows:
1h17
